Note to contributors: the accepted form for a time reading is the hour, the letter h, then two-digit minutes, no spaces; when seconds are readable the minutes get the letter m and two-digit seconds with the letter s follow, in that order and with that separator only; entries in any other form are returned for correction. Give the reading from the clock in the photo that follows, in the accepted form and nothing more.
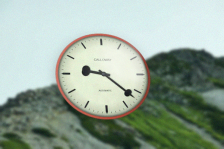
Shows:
9h22
